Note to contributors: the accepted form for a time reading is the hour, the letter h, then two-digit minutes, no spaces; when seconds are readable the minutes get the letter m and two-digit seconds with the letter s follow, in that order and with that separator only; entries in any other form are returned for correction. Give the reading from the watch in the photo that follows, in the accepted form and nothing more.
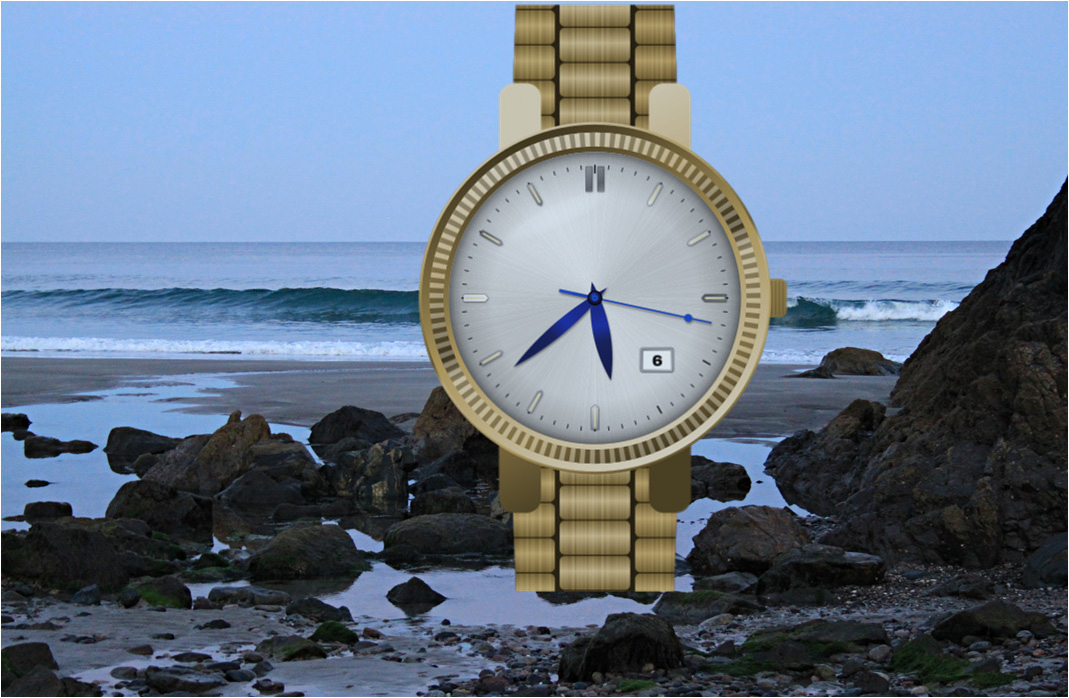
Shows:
5h38m17s
